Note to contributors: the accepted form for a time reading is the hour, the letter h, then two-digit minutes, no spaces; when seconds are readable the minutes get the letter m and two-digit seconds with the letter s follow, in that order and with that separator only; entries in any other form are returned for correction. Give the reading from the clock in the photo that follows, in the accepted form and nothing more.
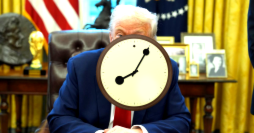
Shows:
8h05
